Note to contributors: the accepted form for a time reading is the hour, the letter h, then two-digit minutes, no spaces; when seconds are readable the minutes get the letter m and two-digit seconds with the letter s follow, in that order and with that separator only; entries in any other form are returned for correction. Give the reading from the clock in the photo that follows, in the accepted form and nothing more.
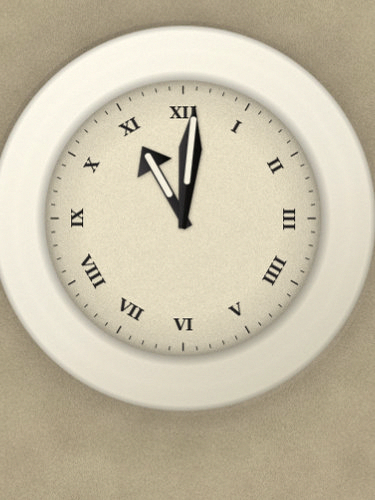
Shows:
11h01
